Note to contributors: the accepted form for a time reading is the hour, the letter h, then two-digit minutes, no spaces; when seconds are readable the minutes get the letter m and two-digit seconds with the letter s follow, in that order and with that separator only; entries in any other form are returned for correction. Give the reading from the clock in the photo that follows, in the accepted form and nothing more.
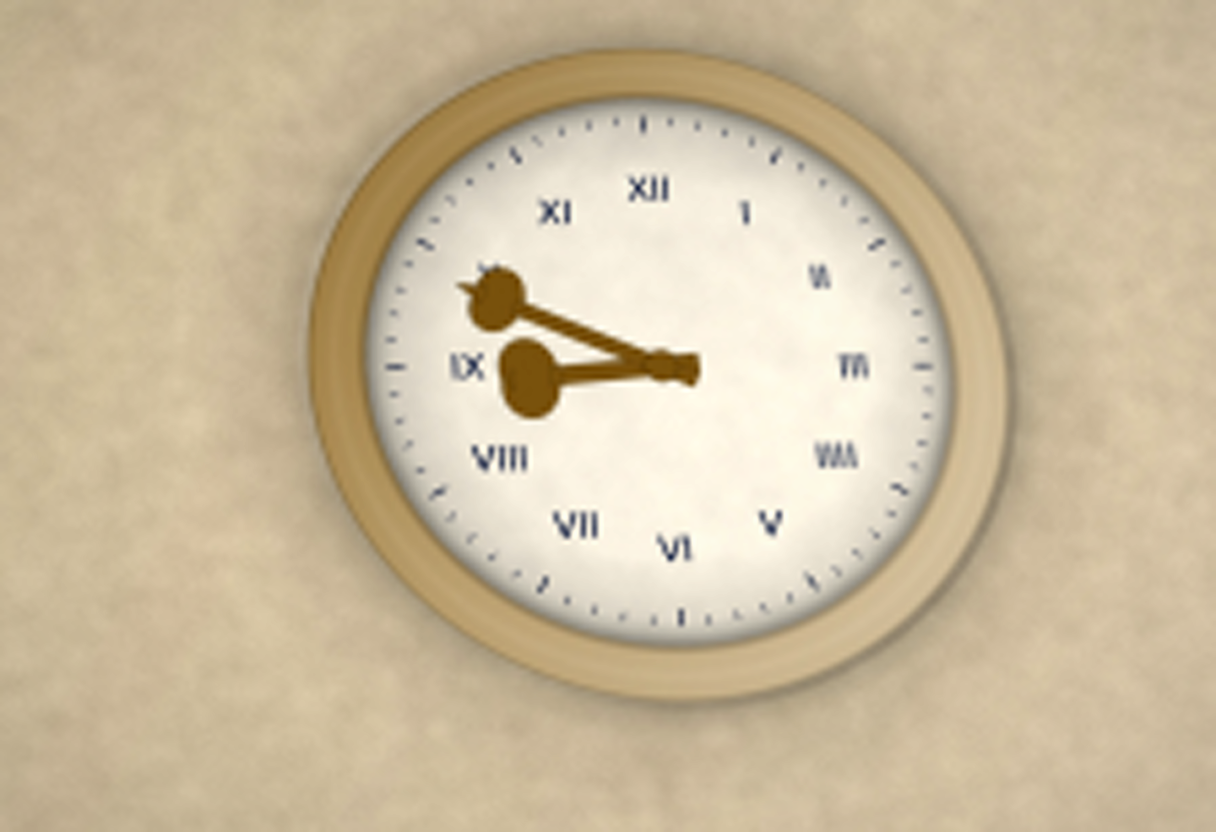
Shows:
8h49
